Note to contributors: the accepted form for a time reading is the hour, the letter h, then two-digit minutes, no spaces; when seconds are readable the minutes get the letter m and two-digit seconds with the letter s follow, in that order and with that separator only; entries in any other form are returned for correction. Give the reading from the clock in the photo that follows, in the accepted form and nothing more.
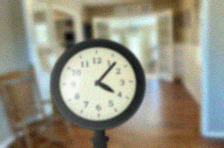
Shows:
4h07
